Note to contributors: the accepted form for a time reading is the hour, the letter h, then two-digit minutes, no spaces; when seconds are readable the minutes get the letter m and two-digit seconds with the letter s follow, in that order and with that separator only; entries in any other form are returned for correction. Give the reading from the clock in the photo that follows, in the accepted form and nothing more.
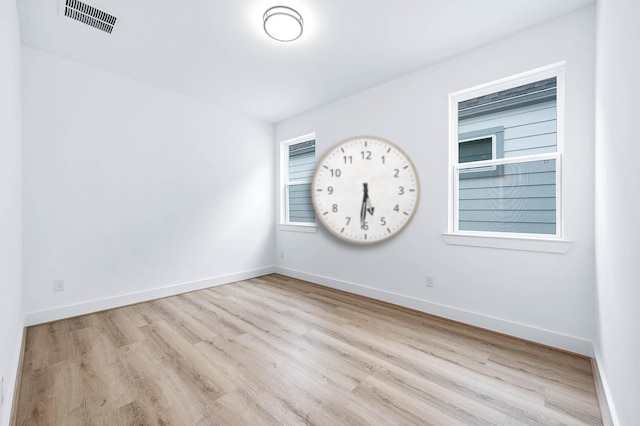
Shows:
5h31
